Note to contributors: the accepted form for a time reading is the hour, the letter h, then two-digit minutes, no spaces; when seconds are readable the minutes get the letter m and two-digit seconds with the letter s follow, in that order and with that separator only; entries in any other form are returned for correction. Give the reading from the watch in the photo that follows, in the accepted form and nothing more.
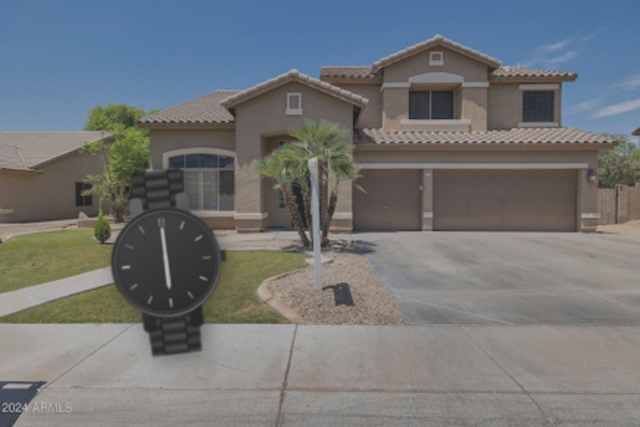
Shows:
6h00
